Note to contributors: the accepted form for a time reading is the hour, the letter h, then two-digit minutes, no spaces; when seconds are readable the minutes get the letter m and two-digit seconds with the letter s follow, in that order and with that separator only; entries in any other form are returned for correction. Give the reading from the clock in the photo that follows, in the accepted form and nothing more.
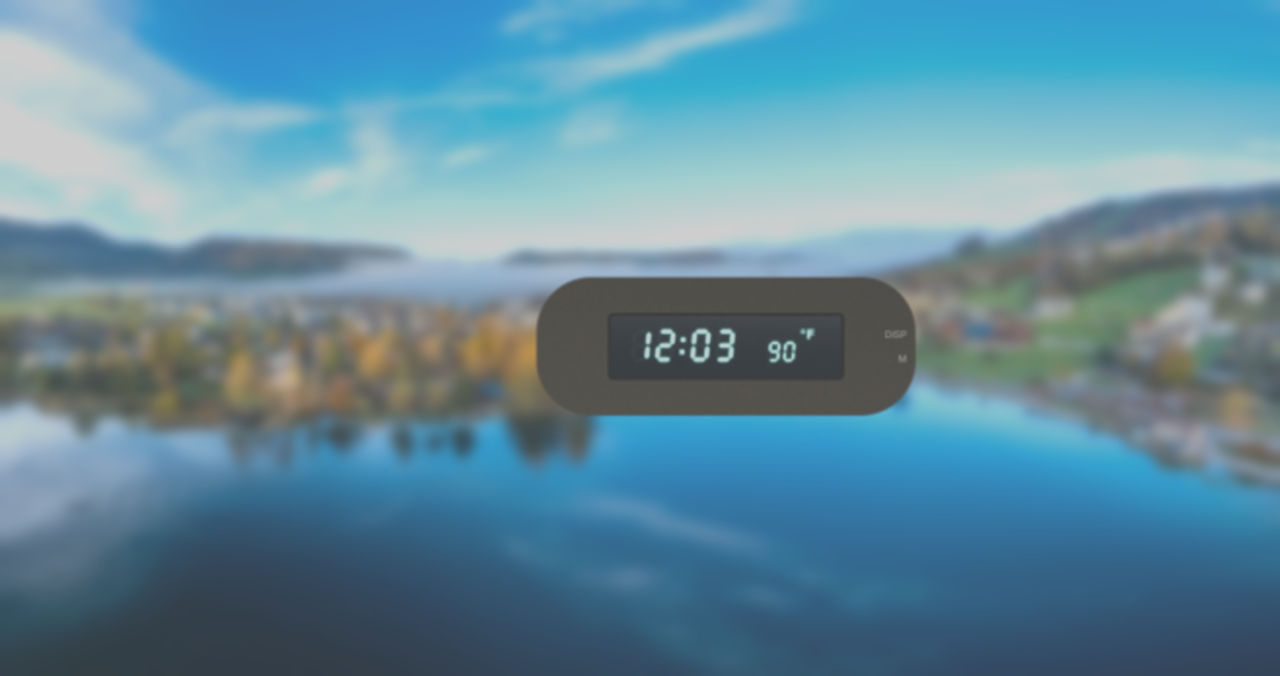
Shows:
12h03
